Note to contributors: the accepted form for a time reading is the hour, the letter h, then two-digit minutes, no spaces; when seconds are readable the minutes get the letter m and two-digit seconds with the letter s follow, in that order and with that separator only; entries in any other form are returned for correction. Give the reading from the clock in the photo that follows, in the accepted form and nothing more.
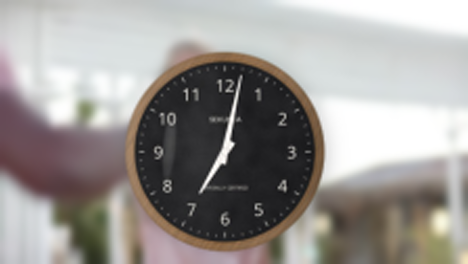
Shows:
7h02
